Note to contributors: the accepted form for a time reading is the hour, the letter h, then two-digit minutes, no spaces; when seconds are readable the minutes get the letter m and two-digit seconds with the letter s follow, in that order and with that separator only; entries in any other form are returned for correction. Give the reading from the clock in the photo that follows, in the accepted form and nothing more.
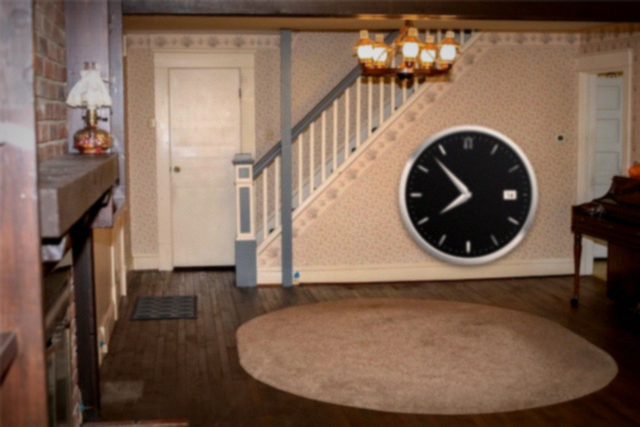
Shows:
7h53
